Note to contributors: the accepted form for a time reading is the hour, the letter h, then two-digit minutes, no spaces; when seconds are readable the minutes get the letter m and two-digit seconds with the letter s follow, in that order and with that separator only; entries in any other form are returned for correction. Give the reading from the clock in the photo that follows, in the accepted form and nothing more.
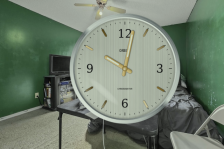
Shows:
10h02
